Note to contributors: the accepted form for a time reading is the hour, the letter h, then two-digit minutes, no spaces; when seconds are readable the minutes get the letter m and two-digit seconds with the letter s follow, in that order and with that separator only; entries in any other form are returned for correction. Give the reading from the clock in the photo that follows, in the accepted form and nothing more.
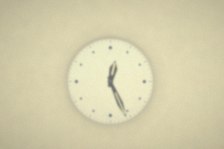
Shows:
12h26
